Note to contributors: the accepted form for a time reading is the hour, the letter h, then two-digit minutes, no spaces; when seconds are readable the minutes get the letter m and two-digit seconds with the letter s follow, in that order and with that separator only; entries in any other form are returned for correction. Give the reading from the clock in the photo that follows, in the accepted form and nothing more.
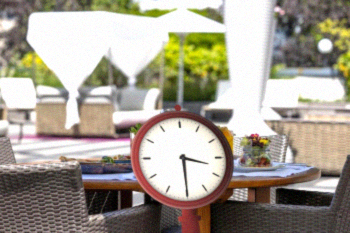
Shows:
3h30
